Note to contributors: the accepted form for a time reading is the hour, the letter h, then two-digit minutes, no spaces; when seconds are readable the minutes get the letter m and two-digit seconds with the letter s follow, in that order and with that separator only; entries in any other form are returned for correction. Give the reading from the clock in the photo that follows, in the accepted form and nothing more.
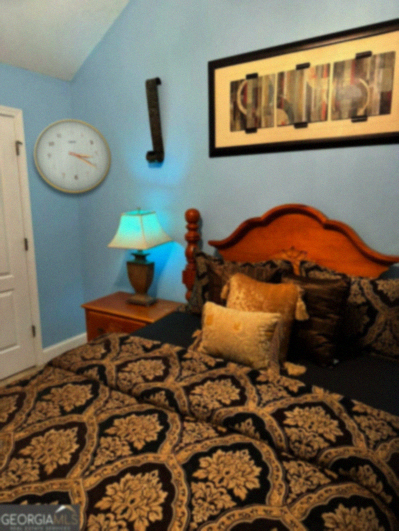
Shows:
3h21
